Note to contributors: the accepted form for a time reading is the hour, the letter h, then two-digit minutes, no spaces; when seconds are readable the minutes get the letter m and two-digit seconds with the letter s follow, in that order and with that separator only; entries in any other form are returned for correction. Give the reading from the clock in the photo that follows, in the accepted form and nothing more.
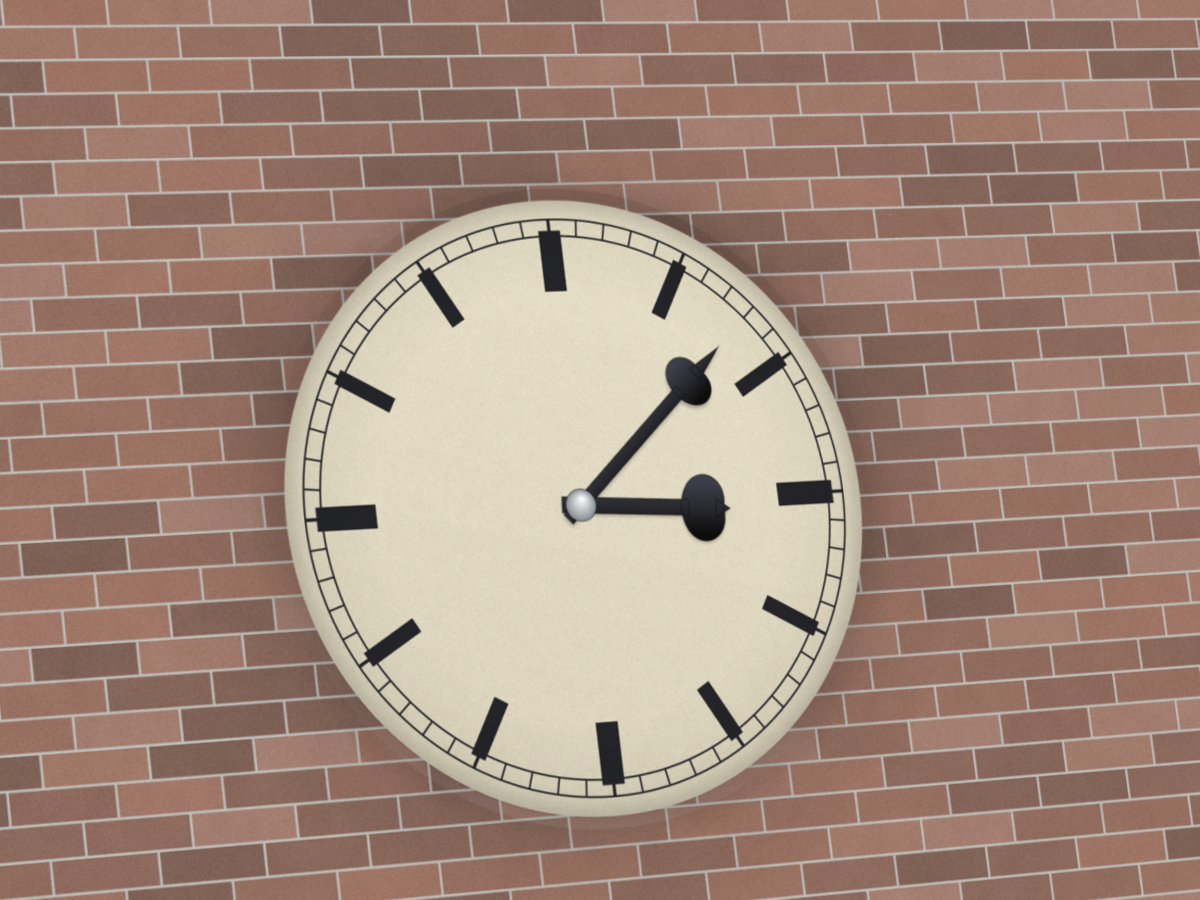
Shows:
3h08
